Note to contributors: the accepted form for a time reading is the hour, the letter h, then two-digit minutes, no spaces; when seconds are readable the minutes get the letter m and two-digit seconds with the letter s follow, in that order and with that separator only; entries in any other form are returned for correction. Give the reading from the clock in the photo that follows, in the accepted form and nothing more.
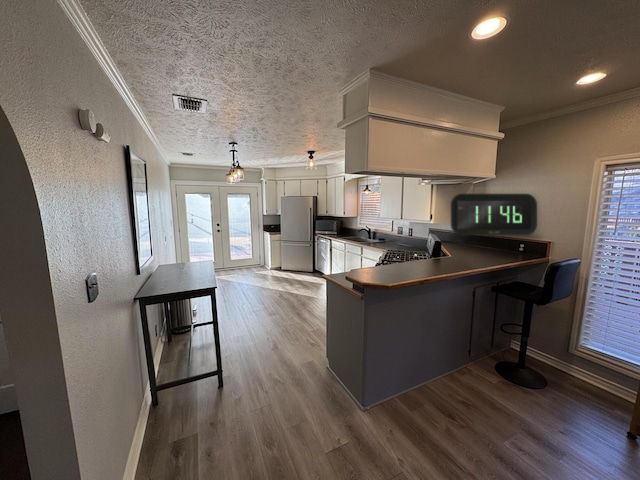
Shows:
11h46
